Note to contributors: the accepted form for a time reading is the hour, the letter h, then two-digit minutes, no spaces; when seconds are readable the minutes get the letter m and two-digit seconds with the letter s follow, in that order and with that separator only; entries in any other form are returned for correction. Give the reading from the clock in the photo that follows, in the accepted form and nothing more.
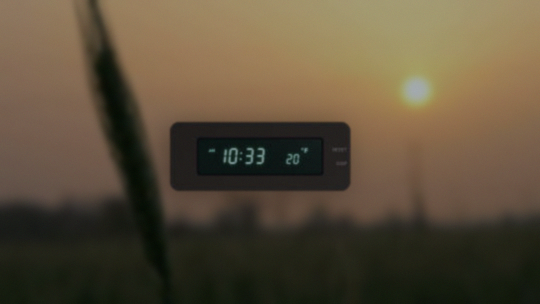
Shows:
10h33
